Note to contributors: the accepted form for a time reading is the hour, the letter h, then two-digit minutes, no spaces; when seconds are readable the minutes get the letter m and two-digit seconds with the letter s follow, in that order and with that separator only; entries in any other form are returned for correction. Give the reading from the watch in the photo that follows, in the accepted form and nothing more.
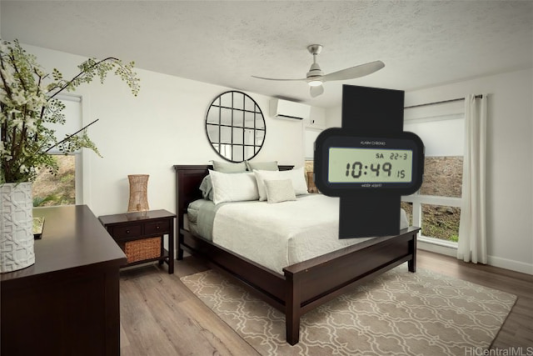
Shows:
10h49m15s
